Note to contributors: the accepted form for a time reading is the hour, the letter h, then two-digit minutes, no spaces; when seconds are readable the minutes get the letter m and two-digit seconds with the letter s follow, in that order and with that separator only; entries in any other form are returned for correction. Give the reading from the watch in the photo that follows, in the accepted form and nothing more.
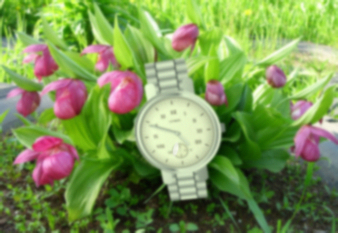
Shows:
4h49
